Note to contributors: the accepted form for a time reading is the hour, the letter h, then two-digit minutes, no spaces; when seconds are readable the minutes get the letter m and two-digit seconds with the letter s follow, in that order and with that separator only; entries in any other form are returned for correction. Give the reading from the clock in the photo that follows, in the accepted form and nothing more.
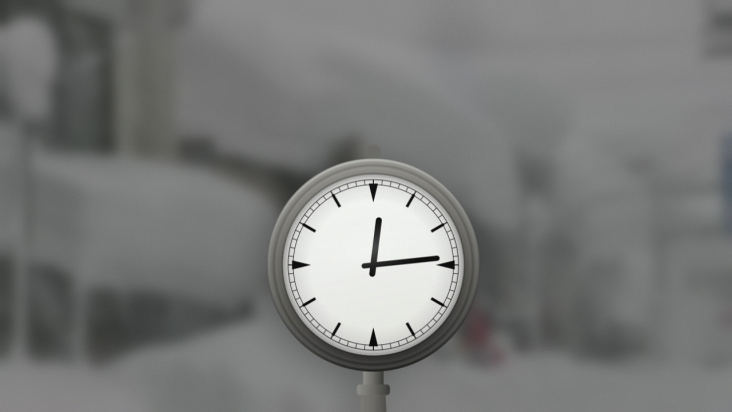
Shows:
12h14
